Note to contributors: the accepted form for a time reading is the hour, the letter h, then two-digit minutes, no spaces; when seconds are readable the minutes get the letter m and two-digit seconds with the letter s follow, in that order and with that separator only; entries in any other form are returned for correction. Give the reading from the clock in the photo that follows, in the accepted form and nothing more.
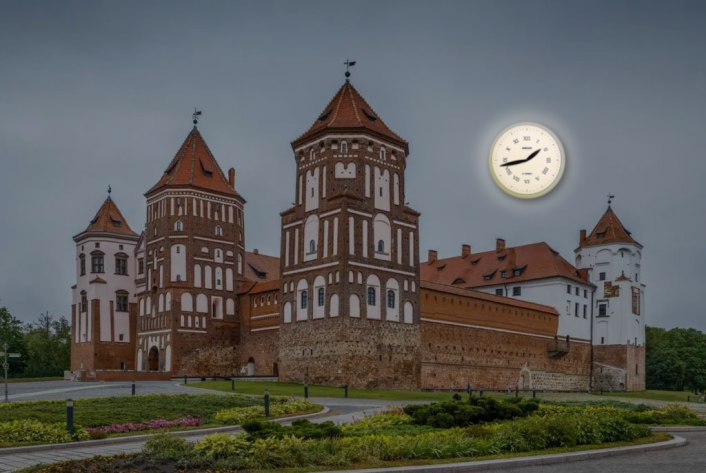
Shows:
1h43
